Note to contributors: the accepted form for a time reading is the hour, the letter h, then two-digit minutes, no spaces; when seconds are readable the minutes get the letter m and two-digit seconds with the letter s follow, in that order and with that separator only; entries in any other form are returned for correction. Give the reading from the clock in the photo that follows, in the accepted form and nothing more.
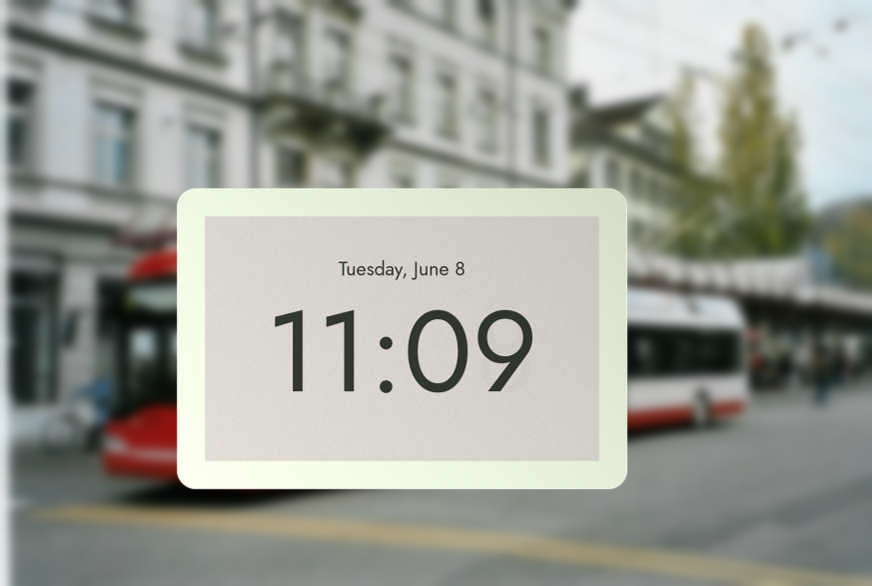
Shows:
11h09
